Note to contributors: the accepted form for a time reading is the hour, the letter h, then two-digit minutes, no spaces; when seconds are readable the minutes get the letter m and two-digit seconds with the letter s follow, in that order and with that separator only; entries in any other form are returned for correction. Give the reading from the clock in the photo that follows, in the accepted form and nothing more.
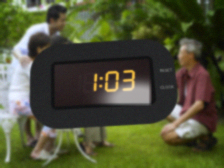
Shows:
1h03
